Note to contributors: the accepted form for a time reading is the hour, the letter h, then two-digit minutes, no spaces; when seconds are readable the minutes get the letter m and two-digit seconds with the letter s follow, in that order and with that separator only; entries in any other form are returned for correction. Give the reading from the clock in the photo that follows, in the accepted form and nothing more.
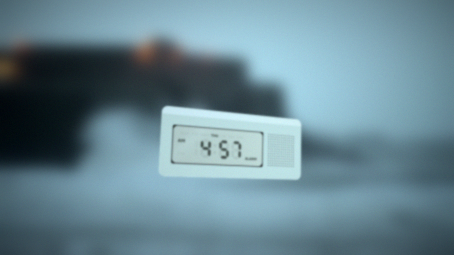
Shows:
4h57
